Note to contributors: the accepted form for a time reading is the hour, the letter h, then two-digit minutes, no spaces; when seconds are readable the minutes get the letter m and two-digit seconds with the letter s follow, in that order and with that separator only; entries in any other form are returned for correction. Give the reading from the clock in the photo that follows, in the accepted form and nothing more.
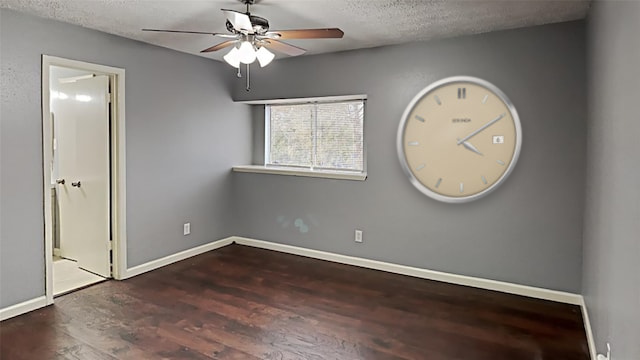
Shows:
4h10
